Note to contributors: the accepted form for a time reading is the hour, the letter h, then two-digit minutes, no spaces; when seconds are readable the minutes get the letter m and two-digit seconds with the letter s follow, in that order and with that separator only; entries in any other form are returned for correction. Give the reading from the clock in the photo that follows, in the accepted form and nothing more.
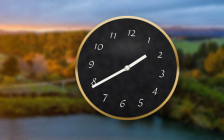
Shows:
1h39
